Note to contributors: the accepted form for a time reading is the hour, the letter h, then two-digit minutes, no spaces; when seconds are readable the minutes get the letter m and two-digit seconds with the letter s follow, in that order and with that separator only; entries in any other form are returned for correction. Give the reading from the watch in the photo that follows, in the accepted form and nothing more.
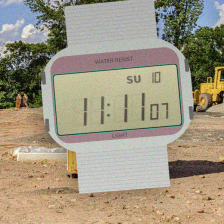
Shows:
11h11m07s
